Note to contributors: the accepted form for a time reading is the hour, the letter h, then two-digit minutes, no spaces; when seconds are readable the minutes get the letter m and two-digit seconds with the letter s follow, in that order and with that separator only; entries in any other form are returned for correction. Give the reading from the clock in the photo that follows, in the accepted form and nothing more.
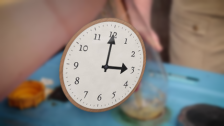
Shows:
3h00
